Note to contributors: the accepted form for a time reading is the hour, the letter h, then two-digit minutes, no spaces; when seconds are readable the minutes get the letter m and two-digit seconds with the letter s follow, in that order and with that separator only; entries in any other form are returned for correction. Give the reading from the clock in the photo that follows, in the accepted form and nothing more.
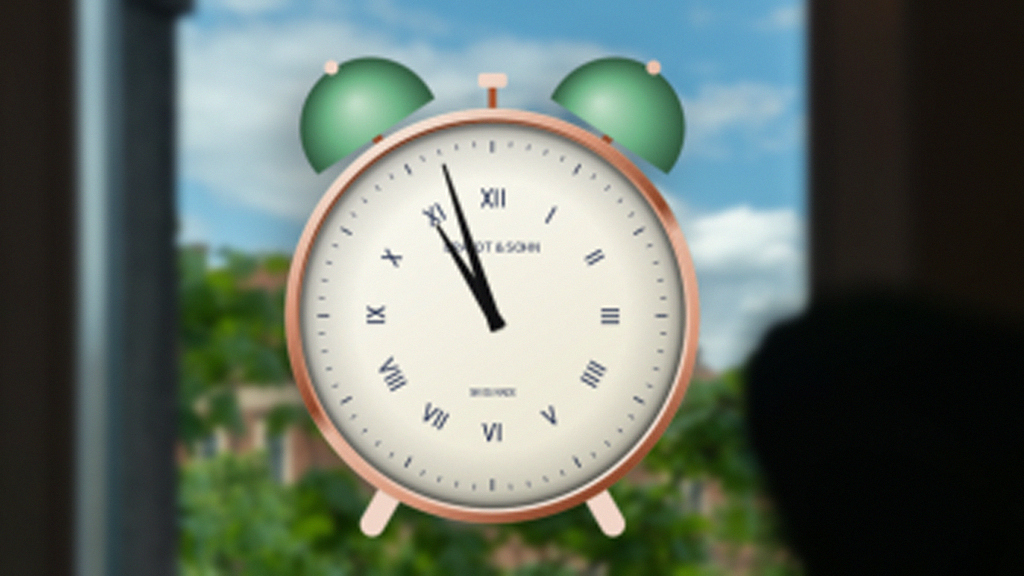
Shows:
10h57
